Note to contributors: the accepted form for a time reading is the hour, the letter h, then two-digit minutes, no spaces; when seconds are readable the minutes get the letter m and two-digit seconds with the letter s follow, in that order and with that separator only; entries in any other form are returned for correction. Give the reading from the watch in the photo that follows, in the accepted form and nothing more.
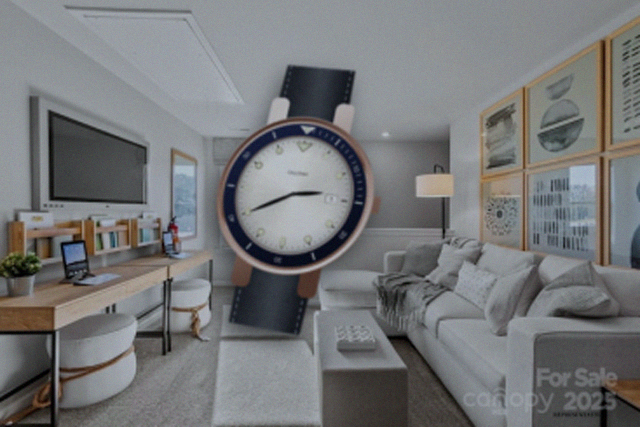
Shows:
2h40
